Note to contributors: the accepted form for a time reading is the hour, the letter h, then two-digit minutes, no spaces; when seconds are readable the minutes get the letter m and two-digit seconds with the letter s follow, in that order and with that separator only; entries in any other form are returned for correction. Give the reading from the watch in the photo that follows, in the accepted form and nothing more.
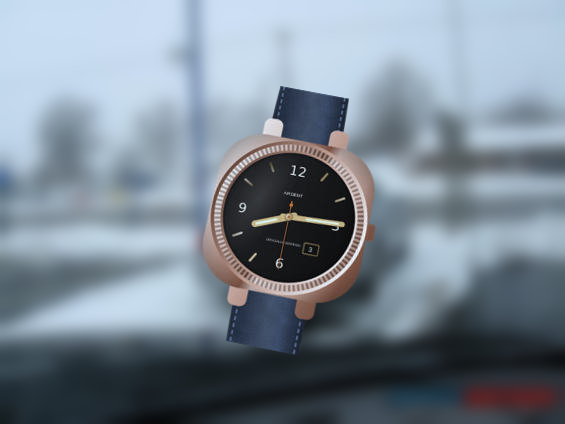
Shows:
8h14m30s
